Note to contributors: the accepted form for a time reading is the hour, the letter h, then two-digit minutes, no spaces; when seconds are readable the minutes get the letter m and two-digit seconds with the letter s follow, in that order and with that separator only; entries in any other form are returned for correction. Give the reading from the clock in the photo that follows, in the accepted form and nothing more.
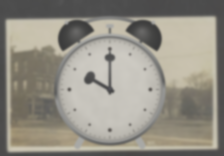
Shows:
10h00
